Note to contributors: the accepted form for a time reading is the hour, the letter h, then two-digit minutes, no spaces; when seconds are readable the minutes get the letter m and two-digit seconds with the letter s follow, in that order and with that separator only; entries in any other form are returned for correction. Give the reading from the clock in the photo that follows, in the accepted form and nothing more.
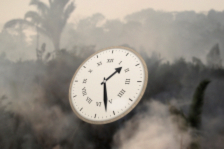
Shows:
1h27
